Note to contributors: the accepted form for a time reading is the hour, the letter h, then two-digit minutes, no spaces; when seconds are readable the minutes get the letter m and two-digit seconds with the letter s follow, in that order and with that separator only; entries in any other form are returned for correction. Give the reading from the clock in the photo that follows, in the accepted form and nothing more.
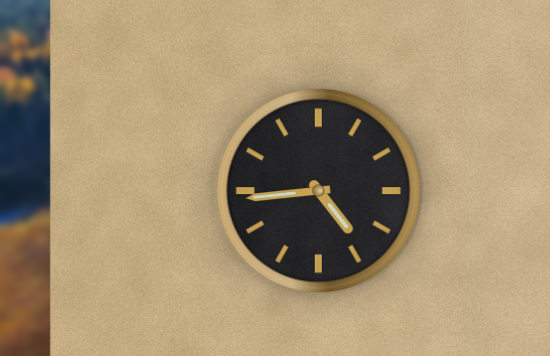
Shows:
4h44
